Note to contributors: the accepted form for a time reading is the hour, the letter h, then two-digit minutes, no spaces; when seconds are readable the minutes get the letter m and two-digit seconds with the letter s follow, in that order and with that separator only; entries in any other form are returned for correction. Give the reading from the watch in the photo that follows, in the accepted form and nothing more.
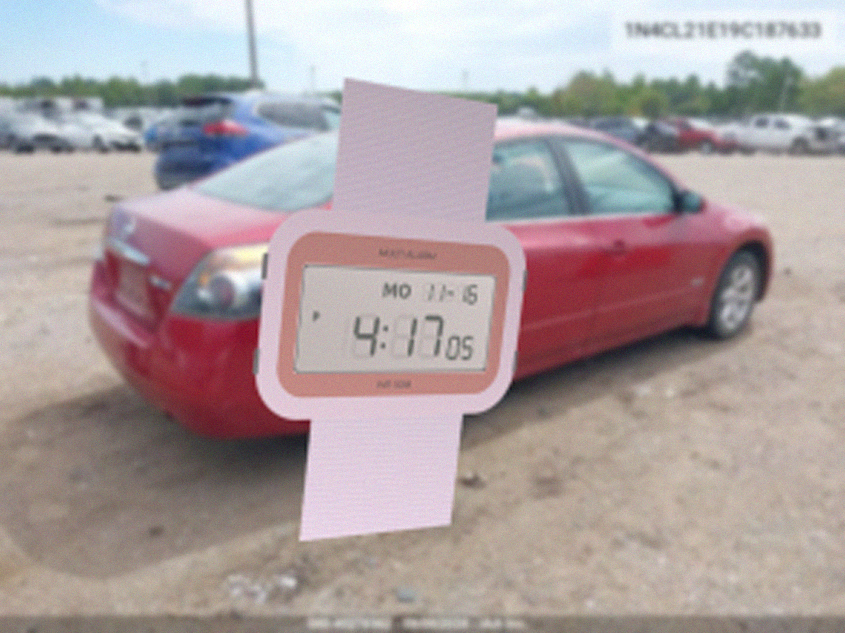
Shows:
4h17m05s
